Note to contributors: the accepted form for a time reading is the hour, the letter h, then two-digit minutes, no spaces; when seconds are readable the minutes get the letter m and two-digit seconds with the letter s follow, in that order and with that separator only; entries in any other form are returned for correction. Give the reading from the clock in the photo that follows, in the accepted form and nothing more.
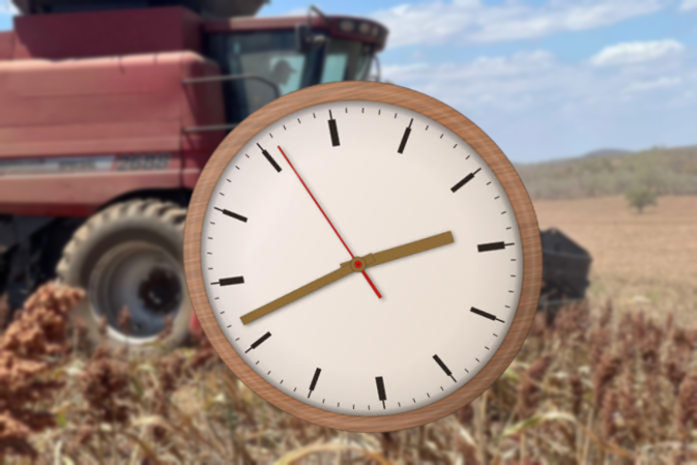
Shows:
2h41m56s
